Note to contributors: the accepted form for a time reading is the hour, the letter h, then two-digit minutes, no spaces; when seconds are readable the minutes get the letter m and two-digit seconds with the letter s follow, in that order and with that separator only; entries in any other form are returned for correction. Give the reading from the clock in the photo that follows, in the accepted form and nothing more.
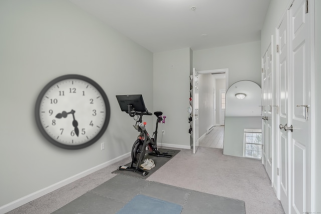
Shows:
8h28
